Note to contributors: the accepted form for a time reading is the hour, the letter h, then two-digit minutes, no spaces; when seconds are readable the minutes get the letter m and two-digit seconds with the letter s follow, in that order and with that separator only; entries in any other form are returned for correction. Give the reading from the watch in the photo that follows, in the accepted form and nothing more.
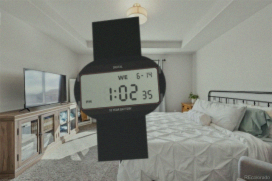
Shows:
1h02m35s
